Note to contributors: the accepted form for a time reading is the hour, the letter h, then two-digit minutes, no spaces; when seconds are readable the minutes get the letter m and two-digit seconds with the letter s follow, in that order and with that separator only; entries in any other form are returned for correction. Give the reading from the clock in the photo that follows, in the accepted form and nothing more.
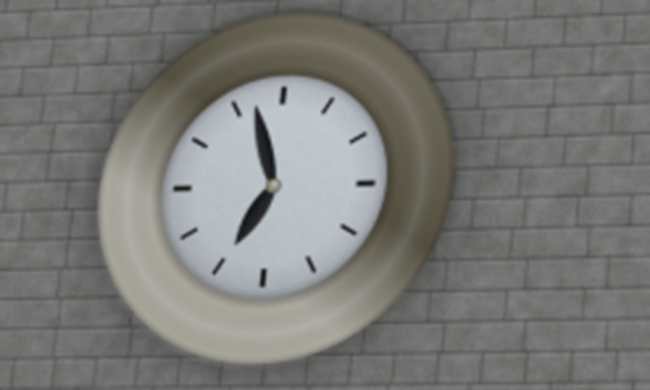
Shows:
6h57
